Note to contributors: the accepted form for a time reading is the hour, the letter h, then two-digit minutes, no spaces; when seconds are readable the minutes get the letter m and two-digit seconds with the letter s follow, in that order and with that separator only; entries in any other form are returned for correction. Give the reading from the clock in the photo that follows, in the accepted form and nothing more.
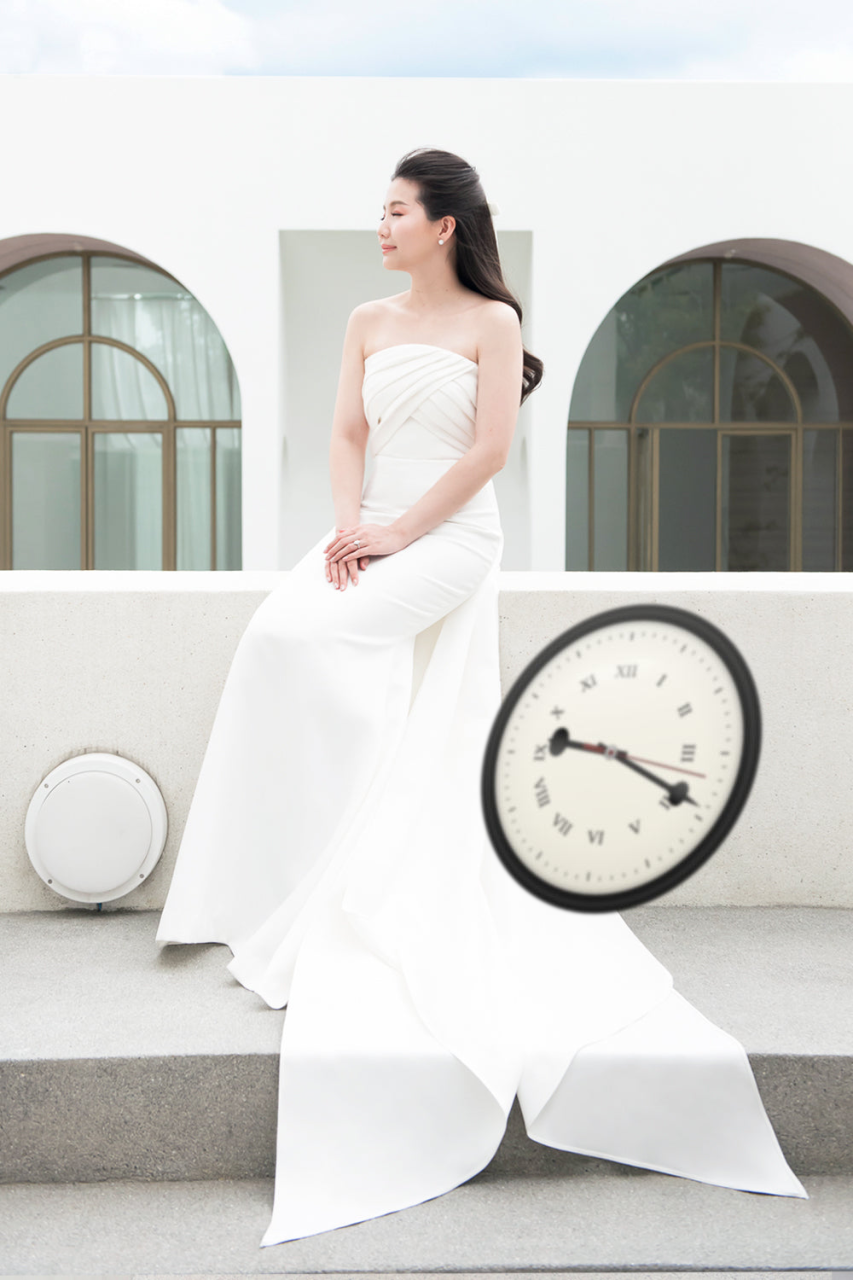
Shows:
9h19m17s
